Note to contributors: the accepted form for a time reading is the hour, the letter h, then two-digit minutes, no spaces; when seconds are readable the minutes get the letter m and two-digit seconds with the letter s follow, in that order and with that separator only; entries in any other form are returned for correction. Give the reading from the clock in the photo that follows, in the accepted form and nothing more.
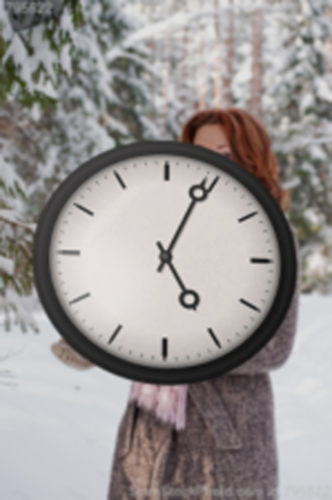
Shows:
5h04
